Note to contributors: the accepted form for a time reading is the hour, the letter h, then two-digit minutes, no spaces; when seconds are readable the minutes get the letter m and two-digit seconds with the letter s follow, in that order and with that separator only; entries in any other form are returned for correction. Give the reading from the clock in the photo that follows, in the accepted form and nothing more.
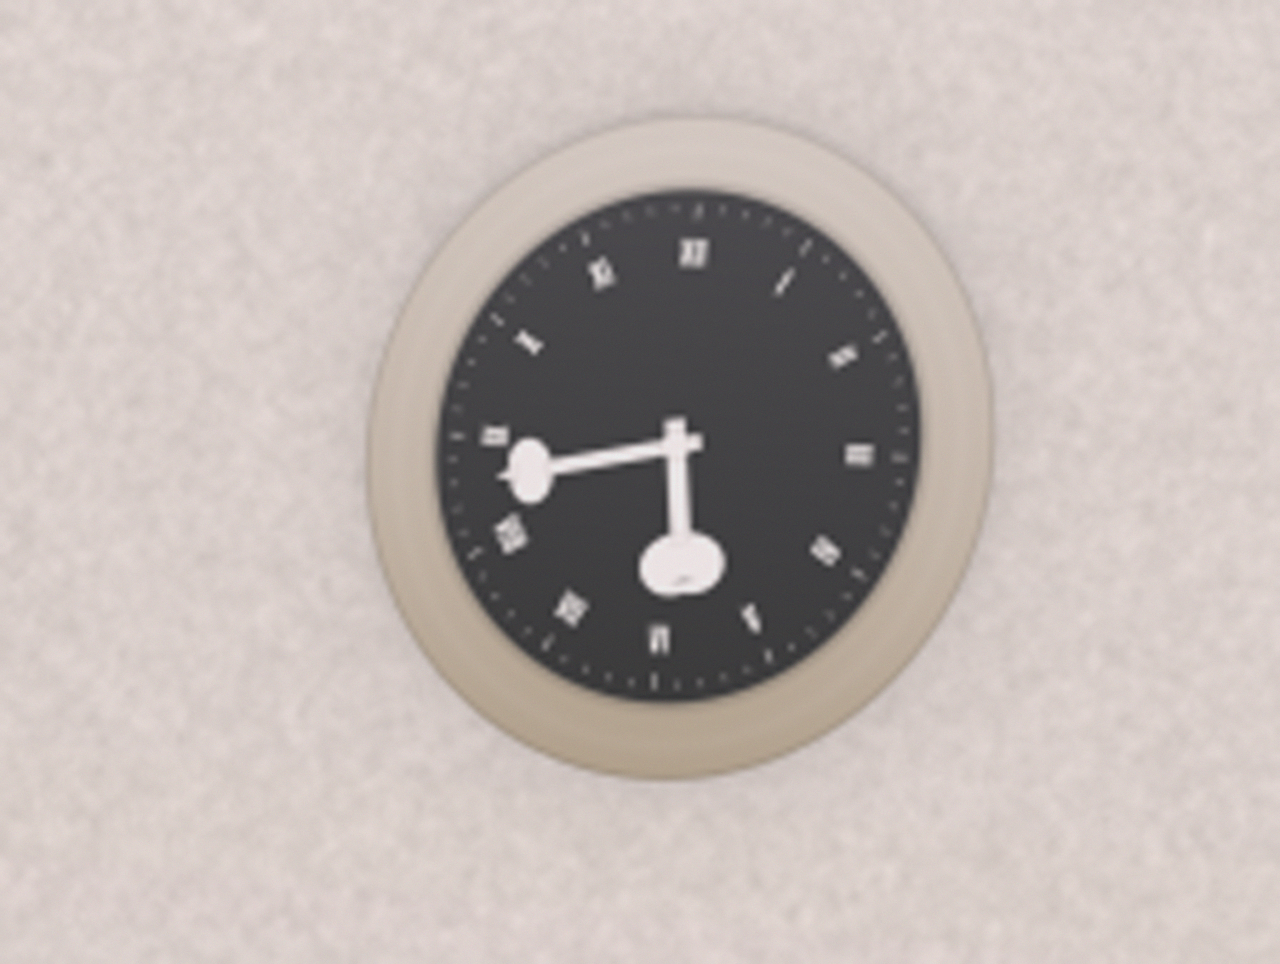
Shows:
5h43
